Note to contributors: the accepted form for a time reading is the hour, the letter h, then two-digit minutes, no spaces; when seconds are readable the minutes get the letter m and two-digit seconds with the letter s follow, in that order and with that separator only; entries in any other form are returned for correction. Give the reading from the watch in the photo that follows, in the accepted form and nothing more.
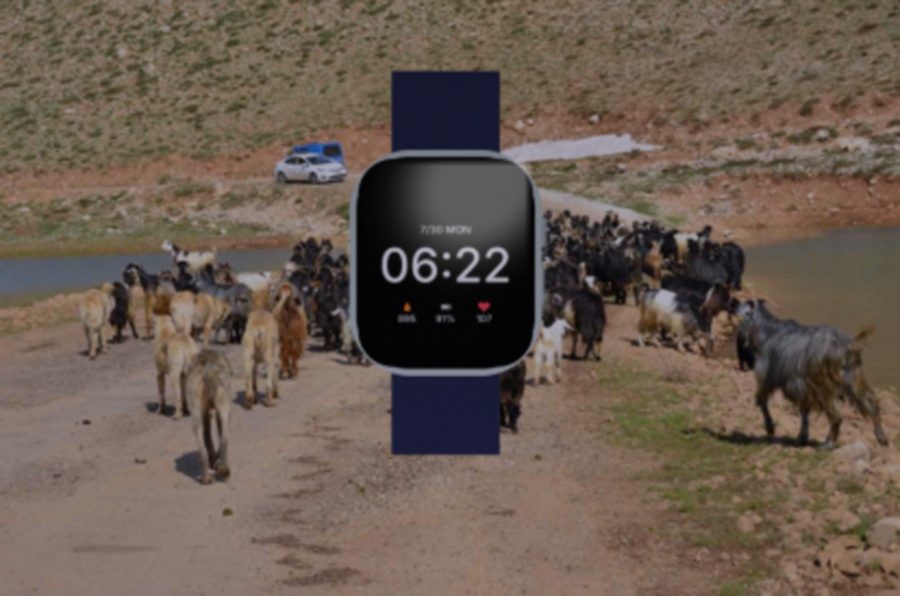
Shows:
6h22
